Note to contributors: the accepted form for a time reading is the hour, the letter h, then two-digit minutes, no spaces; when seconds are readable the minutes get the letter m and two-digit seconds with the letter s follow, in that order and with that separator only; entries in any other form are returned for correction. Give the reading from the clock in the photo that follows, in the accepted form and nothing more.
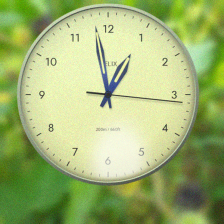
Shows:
12h58m16s
